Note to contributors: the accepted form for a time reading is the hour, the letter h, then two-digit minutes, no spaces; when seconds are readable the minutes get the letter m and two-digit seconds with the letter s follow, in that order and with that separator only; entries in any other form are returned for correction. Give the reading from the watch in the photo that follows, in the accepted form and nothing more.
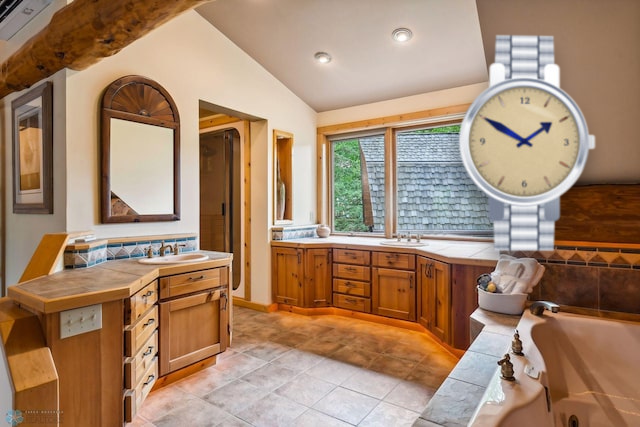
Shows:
1h50
